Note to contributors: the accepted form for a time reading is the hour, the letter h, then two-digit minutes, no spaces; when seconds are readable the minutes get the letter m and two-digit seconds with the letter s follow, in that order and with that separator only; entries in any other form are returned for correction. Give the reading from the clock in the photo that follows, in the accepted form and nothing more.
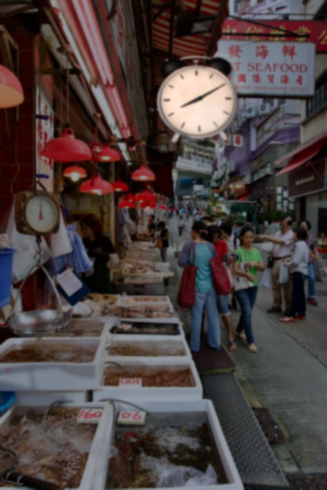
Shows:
8h10
